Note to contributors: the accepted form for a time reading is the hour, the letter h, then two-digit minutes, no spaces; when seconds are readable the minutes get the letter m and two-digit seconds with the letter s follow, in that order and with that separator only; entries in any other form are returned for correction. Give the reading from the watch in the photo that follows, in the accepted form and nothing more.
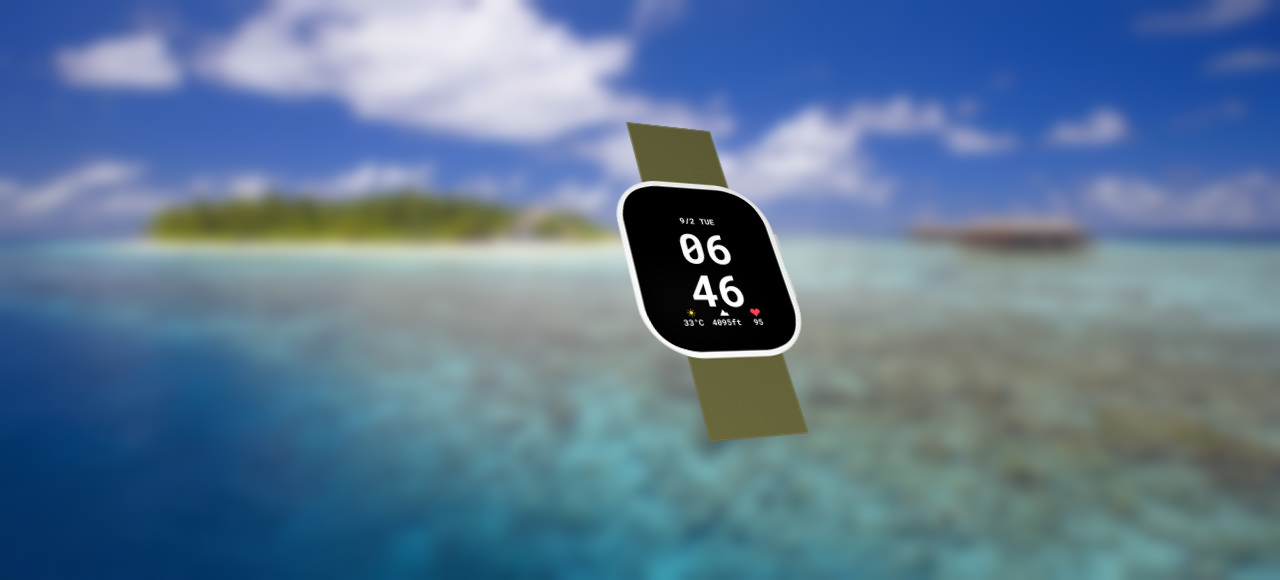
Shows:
6h46
